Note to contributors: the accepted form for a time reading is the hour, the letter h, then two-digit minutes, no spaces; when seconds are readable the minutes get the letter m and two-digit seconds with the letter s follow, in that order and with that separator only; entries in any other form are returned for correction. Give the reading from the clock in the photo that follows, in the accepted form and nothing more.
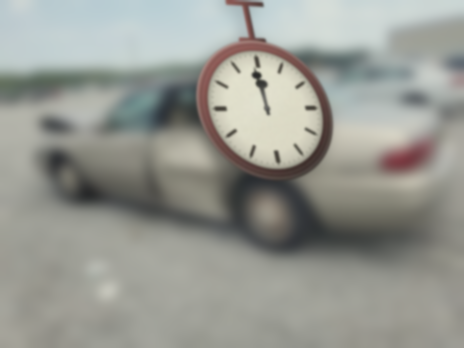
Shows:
11h59
